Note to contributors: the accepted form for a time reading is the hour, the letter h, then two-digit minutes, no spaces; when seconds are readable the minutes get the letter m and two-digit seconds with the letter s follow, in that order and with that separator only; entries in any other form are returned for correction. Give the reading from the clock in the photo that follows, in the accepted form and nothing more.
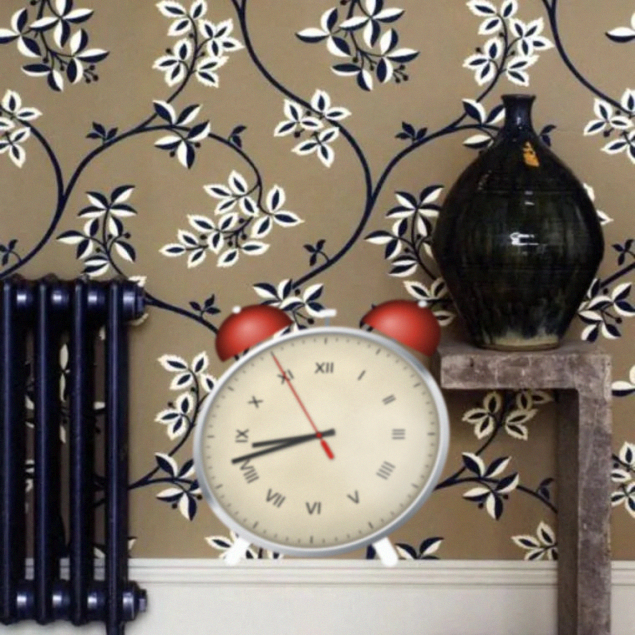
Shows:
8h41m55s
